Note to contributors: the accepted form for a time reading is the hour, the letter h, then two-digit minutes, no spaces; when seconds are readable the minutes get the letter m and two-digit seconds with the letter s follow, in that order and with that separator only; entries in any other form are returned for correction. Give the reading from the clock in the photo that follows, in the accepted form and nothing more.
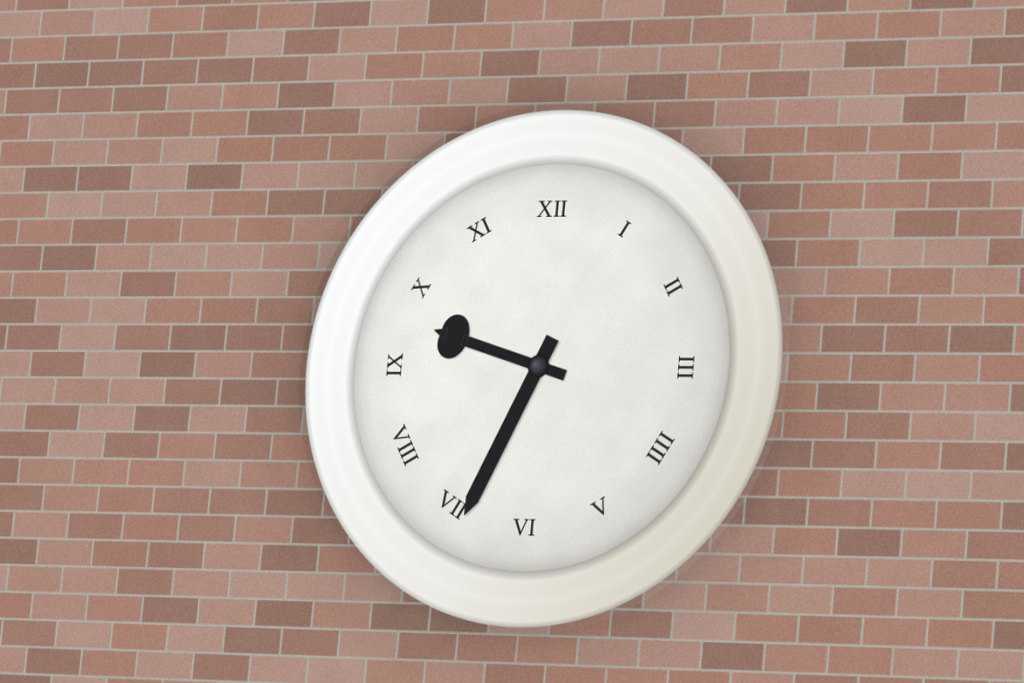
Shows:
9h34
